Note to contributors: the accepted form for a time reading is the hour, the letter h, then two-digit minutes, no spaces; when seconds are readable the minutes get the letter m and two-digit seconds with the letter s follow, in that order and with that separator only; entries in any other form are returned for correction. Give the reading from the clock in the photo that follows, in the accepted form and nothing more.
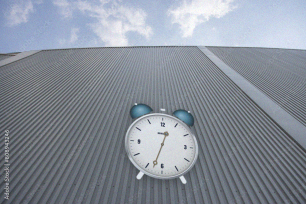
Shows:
12h33
